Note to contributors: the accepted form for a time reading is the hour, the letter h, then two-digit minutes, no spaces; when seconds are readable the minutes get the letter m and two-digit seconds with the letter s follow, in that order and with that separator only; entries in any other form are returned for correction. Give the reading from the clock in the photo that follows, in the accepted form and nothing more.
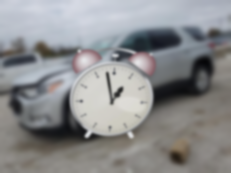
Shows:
12h58
